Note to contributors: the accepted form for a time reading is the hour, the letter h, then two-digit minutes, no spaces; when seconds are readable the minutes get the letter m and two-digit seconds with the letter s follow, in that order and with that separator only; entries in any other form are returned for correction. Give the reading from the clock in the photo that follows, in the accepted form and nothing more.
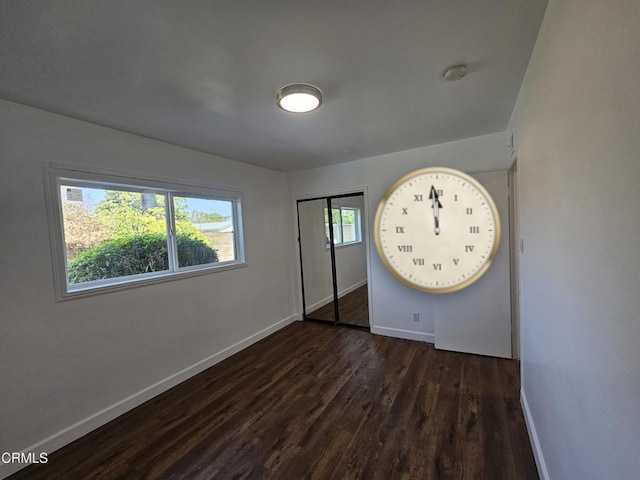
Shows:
11h59
